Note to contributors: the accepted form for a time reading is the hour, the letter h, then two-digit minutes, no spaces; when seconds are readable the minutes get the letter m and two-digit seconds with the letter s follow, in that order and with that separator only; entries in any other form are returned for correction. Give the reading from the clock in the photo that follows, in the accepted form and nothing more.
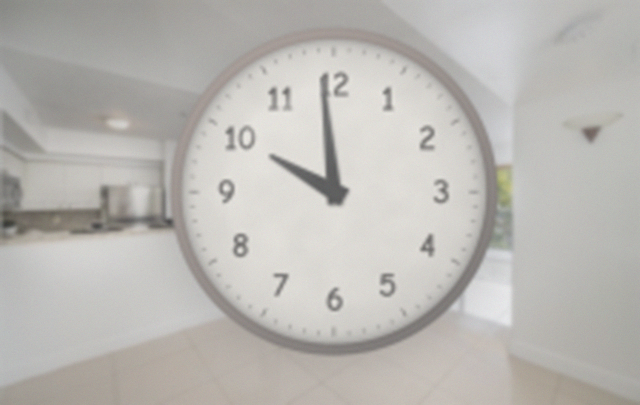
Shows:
9h59
